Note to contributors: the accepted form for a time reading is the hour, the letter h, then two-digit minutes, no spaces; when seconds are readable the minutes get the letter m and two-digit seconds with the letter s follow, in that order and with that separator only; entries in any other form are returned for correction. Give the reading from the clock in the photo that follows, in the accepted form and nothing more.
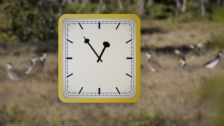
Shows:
12h54
